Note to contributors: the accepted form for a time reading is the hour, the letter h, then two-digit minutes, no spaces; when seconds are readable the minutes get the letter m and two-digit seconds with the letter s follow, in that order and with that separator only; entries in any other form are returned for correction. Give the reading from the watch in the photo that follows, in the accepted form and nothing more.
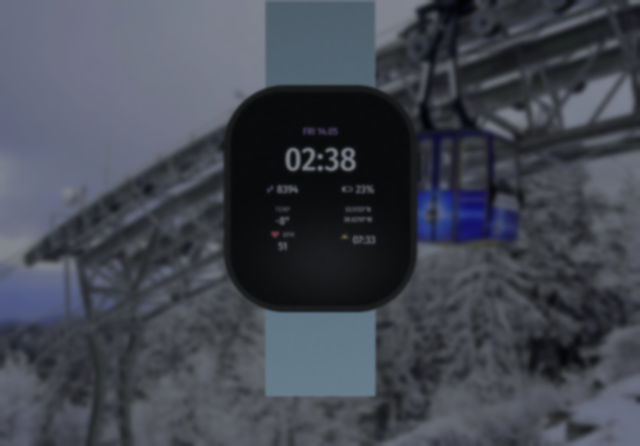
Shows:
2h38
